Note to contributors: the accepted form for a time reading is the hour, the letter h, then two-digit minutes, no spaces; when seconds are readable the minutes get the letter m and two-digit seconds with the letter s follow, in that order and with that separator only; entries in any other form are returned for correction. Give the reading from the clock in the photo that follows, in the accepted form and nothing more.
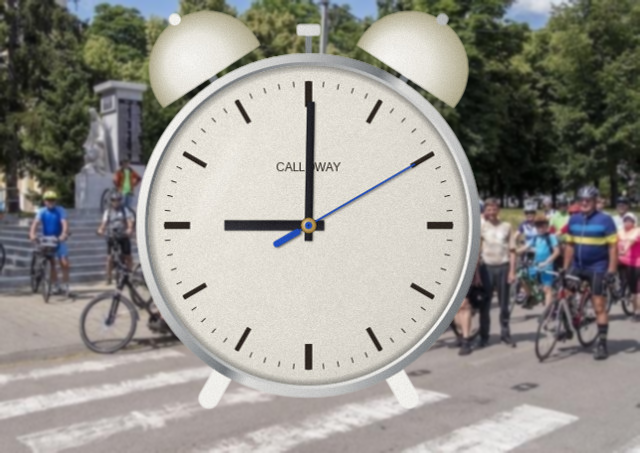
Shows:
9h00m10s
